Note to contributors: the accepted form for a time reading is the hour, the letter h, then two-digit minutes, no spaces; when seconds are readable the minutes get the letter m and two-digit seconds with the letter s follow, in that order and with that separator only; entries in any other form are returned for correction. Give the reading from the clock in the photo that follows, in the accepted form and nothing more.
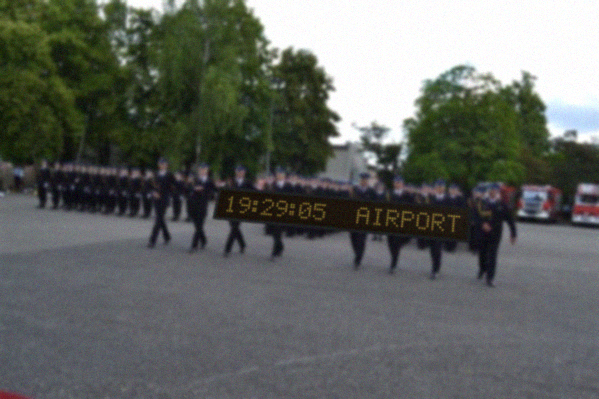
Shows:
19h29m05s
